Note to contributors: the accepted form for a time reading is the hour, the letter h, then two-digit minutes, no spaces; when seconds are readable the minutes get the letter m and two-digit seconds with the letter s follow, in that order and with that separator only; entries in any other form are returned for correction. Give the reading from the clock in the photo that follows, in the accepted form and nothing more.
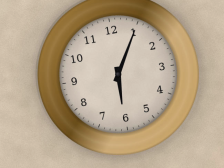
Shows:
6h05
